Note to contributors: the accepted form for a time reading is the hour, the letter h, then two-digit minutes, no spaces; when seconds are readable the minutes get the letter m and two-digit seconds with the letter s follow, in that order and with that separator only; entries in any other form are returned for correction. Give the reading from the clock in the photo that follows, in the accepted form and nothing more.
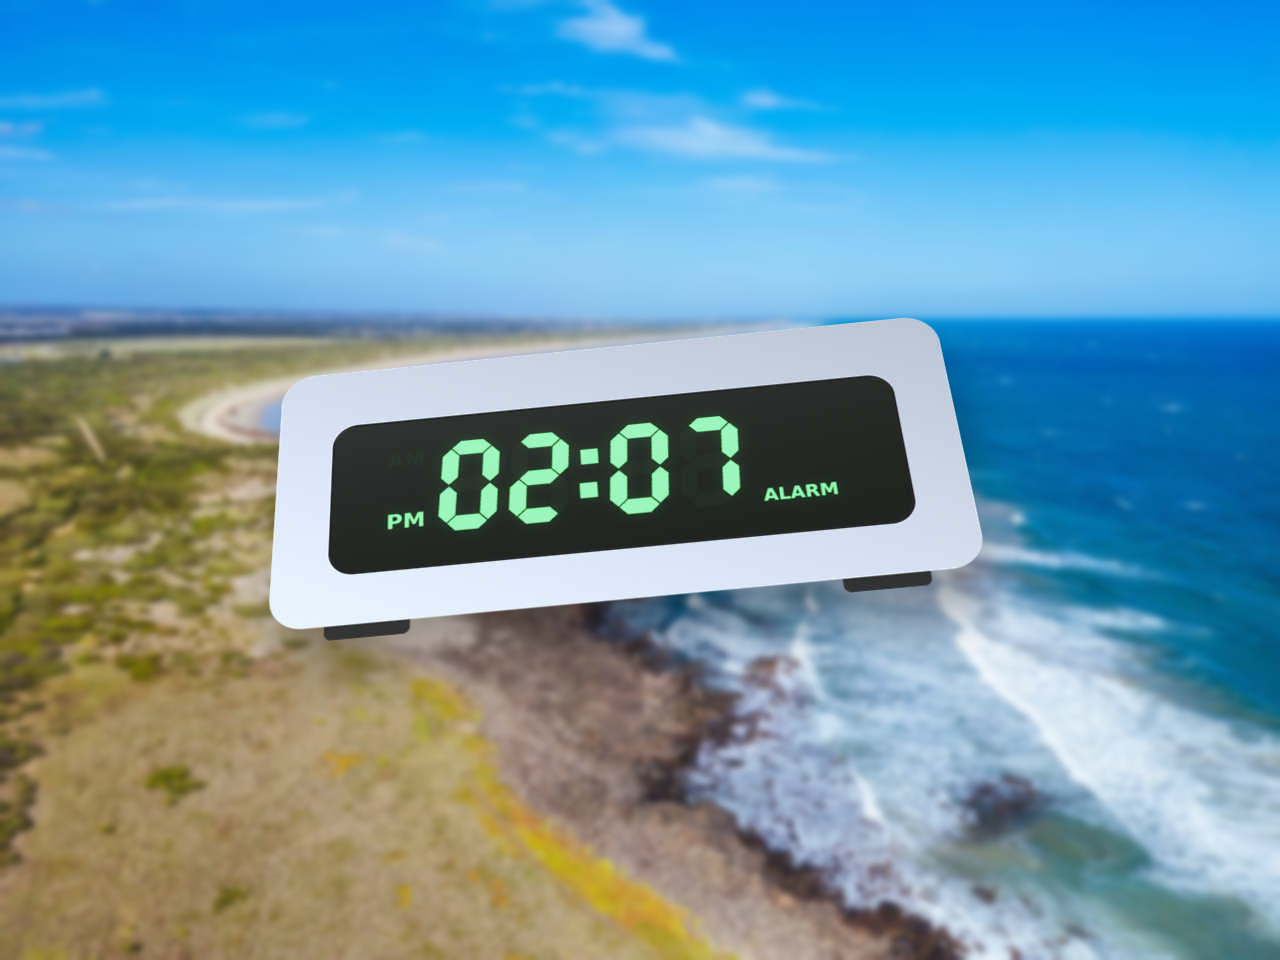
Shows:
2h07
